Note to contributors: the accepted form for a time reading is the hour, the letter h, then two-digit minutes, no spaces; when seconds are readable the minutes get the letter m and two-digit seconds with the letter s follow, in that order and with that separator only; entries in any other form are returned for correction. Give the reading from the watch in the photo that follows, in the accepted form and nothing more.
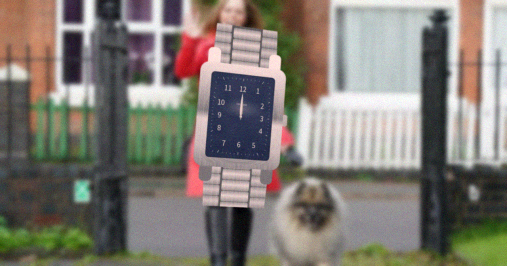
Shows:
12h00
